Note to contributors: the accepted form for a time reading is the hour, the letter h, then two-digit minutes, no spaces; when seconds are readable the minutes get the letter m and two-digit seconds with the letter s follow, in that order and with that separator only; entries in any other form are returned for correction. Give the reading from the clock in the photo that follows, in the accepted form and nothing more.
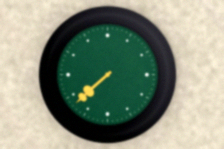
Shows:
7h38
